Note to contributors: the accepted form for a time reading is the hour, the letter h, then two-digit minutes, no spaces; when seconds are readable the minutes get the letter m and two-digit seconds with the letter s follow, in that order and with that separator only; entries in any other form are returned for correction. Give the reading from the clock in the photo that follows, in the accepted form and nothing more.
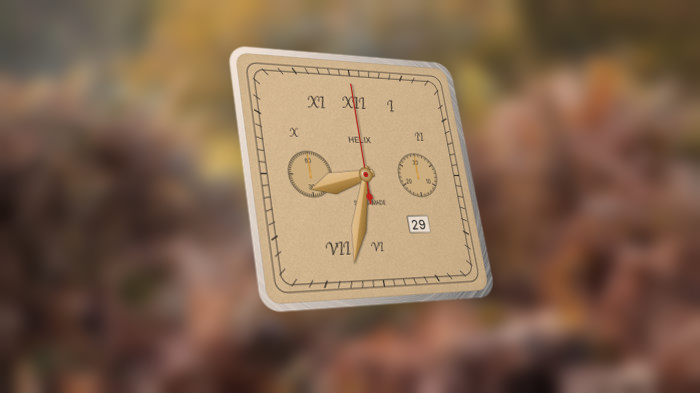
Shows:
8h33
